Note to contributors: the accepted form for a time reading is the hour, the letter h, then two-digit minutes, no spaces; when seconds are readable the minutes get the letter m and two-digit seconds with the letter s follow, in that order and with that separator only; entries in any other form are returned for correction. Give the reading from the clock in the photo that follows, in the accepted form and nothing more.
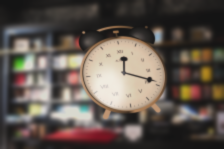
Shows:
12h19
